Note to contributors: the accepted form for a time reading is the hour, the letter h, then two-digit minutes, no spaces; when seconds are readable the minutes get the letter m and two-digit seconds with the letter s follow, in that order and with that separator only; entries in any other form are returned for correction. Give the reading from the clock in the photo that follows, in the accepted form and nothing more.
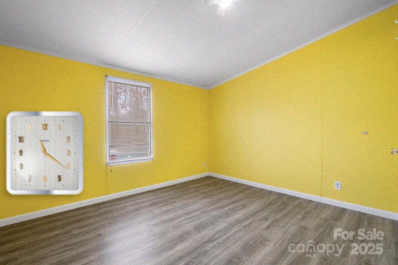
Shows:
11h21
